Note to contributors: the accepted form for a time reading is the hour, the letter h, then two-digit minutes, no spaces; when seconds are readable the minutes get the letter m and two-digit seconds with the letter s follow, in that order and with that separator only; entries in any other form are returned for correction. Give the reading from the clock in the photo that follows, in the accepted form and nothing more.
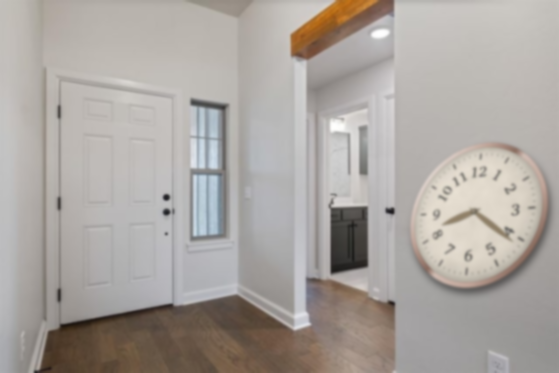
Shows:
8h21
